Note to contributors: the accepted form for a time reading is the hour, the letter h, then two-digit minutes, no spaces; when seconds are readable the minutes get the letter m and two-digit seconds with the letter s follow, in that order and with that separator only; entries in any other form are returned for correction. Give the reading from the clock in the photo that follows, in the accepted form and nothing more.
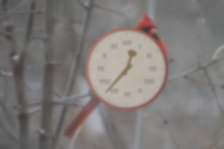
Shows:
12h37
